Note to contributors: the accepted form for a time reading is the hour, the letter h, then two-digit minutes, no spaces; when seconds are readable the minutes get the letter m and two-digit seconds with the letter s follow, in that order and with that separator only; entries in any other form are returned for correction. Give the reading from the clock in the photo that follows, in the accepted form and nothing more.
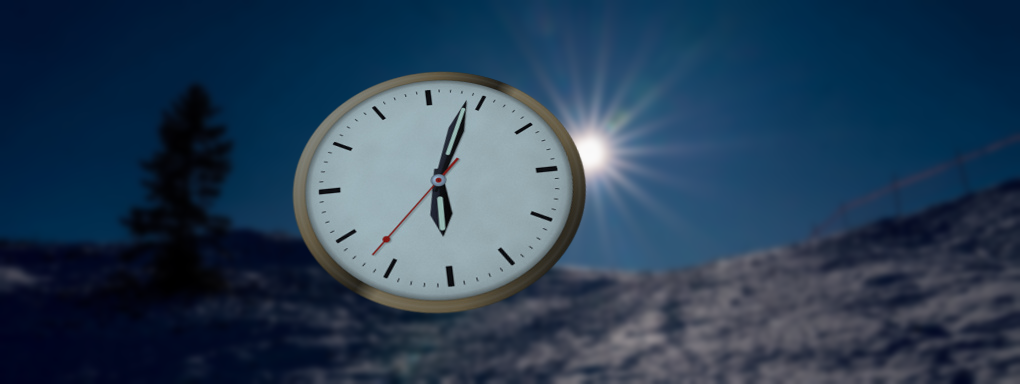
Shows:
6h03m37s
